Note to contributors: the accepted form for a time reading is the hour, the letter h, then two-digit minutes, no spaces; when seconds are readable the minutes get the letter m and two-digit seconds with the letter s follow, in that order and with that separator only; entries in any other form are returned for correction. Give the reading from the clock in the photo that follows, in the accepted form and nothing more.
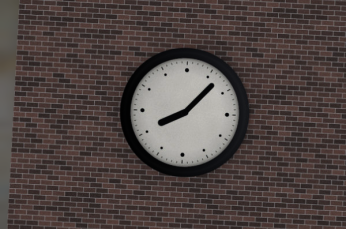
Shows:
8h07
